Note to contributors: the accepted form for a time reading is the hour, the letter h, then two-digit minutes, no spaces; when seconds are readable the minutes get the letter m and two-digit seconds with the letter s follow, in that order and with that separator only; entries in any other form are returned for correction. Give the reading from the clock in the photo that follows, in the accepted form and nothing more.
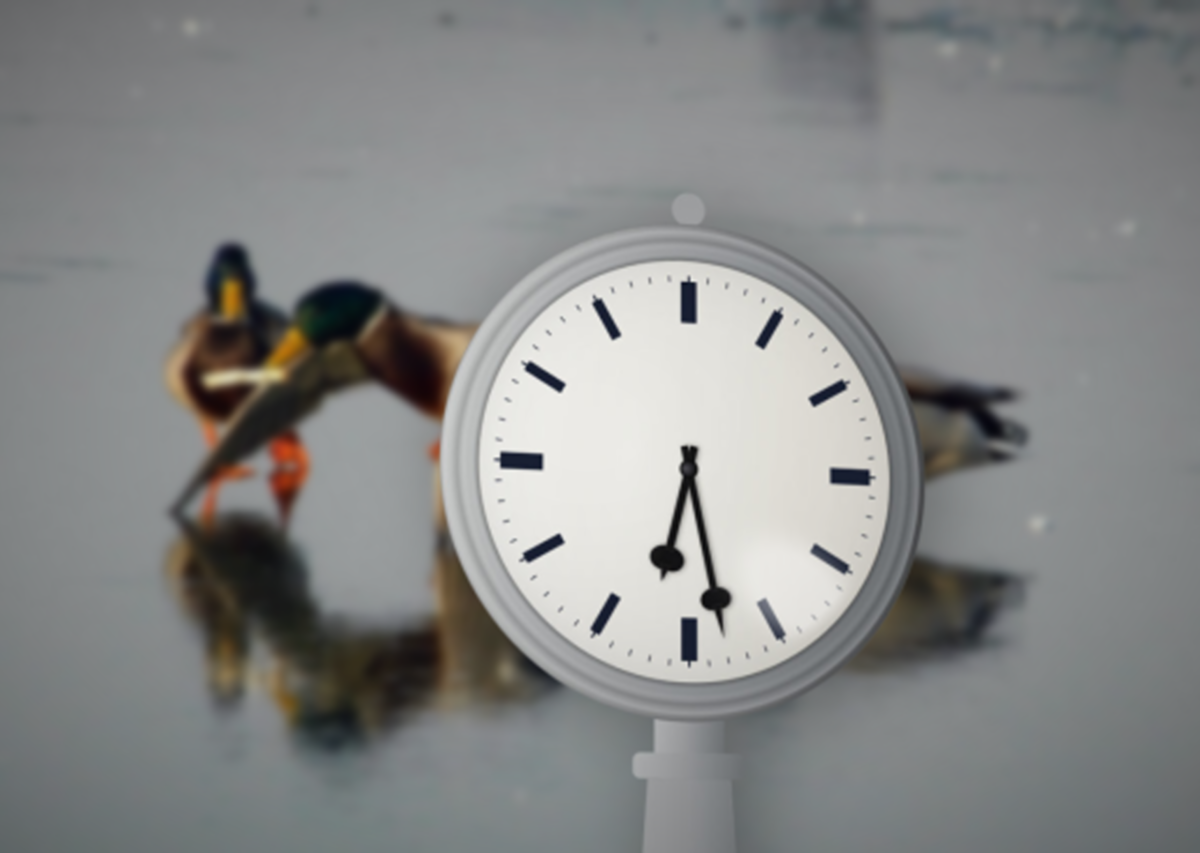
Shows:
6h28
